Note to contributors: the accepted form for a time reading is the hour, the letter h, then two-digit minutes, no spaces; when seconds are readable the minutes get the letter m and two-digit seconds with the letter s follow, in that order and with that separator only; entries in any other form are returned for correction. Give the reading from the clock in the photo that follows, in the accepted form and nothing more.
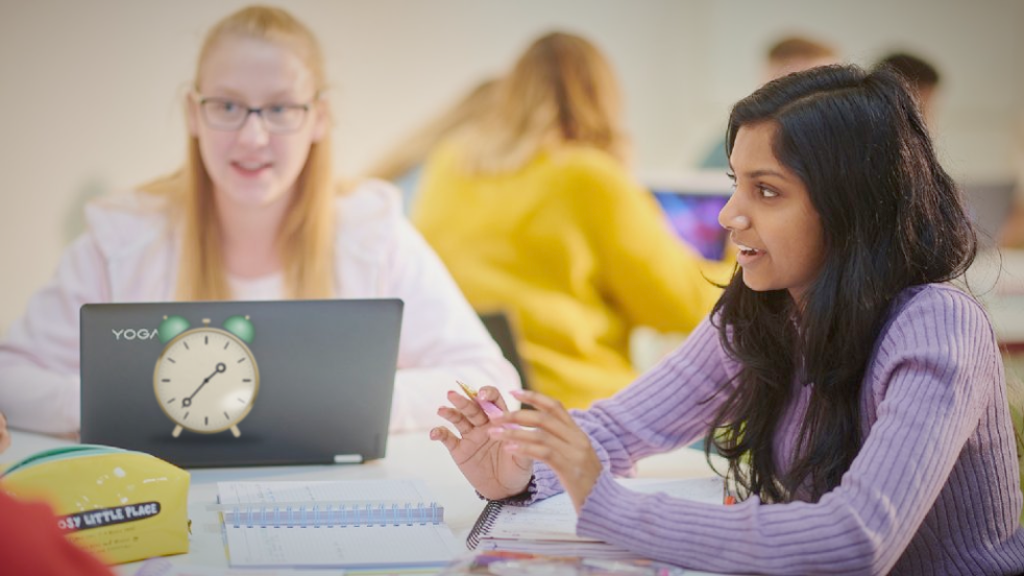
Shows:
1h37
